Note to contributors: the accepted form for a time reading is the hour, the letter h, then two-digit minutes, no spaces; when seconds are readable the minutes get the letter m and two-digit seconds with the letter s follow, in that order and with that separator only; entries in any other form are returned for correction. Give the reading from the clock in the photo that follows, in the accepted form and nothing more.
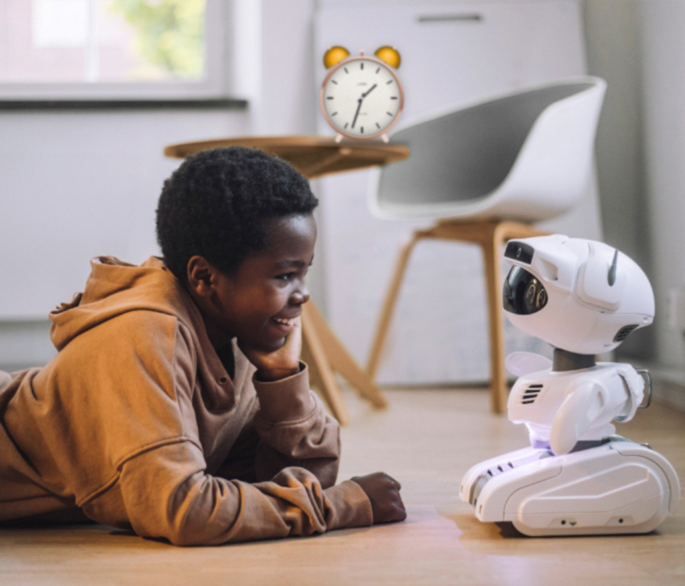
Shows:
1h33
